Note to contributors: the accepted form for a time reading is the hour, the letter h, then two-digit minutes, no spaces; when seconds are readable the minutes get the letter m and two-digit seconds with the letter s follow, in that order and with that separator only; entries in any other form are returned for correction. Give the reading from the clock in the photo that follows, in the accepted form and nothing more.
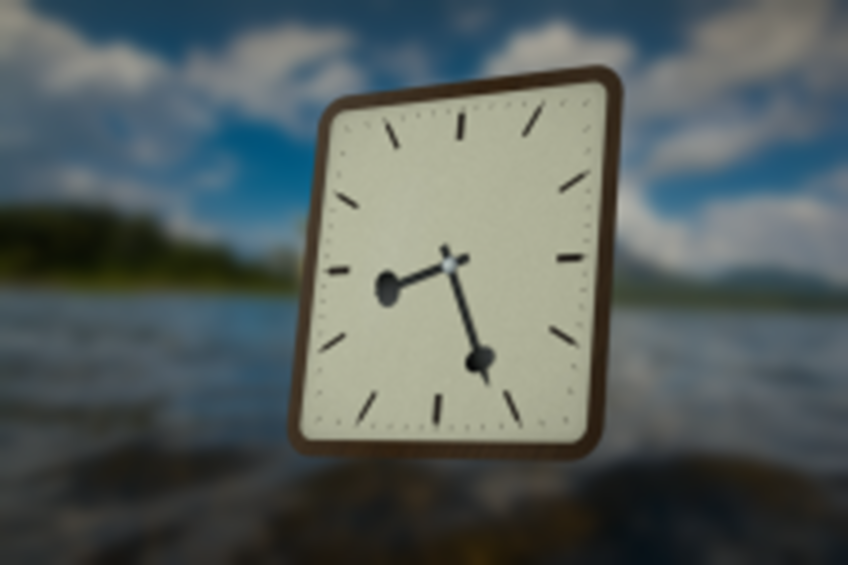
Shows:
8h26
